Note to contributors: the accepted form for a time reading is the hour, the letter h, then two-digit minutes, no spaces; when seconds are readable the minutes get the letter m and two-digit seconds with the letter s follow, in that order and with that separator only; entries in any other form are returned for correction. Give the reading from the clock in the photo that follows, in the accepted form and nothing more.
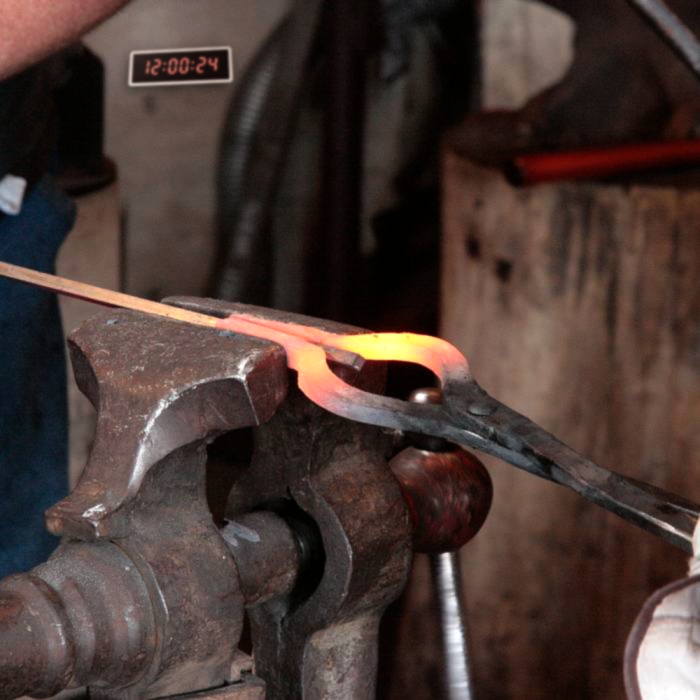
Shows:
12h00m24s
